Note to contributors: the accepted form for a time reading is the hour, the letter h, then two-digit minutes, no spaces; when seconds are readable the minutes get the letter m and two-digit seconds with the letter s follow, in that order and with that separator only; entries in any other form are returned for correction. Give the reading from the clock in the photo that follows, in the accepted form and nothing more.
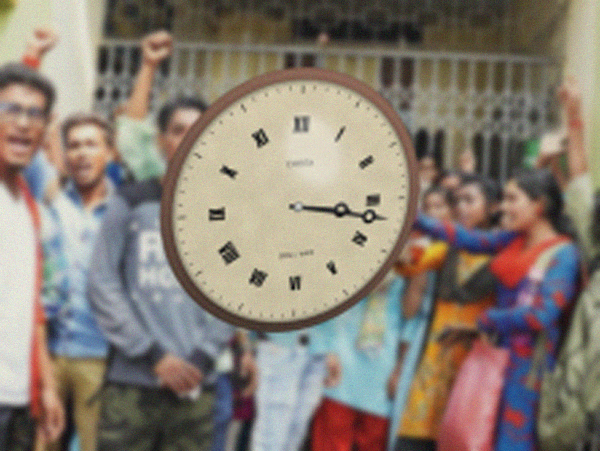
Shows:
3h17
